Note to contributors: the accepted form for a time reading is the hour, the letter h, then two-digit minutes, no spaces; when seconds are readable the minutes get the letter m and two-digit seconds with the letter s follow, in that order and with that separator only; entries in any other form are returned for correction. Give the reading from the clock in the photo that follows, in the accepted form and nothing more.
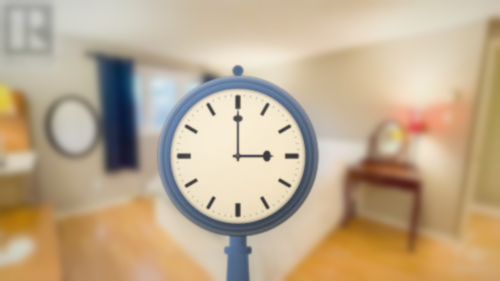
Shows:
3h00
